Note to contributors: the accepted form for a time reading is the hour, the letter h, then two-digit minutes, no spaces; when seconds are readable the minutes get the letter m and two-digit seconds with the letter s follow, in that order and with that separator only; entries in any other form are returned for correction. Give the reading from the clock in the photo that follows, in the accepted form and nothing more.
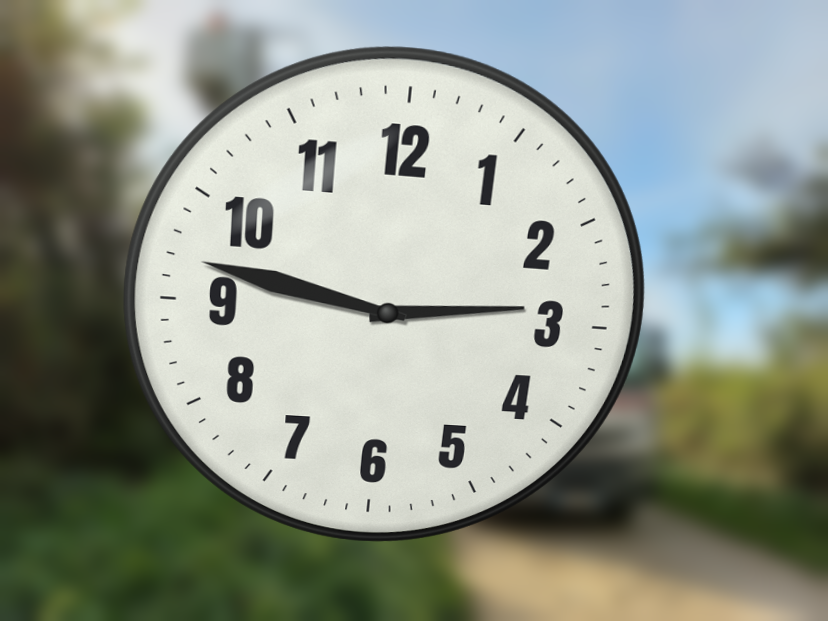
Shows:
2h47
